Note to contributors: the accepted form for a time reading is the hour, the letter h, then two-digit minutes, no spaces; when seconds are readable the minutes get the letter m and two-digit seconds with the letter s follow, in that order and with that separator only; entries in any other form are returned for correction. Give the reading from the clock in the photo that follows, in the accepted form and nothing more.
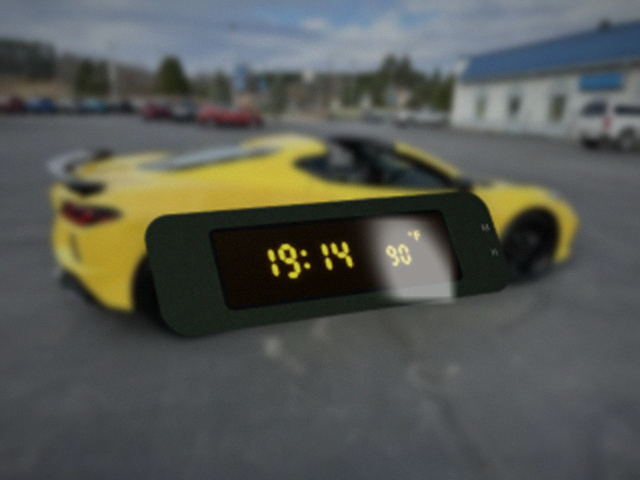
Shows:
19h14
